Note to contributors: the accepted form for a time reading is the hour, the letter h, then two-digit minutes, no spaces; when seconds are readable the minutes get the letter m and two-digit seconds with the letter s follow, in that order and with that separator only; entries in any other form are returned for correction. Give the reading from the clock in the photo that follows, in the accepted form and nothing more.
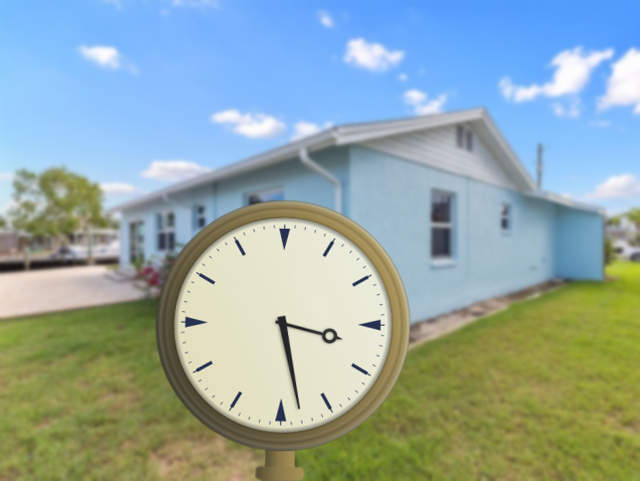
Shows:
3h28
